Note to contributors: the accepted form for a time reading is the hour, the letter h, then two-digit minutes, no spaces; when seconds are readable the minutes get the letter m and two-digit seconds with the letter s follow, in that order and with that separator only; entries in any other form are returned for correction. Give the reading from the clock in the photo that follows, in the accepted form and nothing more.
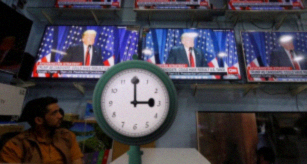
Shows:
3h00
